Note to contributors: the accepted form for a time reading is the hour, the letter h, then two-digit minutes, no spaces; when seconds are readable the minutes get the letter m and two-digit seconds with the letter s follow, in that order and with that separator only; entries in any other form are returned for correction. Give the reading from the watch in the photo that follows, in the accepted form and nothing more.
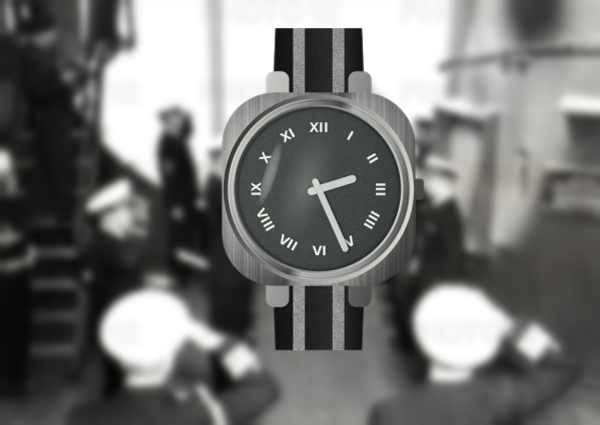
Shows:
2h26
